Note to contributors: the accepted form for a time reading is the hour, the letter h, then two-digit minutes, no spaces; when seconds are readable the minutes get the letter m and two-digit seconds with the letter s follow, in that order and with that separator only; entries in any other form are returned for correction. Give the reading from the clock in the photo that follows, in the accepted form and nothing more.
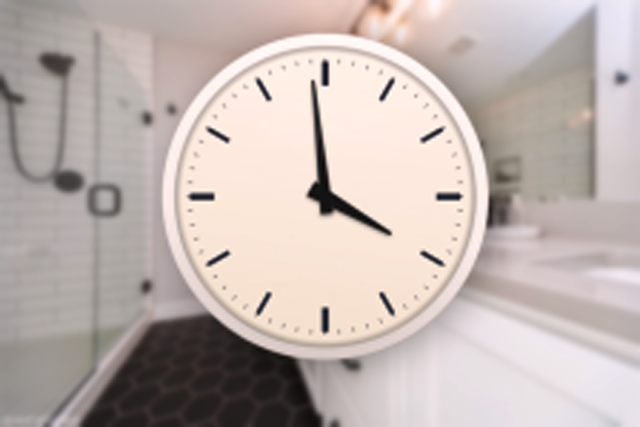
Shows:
3h59
